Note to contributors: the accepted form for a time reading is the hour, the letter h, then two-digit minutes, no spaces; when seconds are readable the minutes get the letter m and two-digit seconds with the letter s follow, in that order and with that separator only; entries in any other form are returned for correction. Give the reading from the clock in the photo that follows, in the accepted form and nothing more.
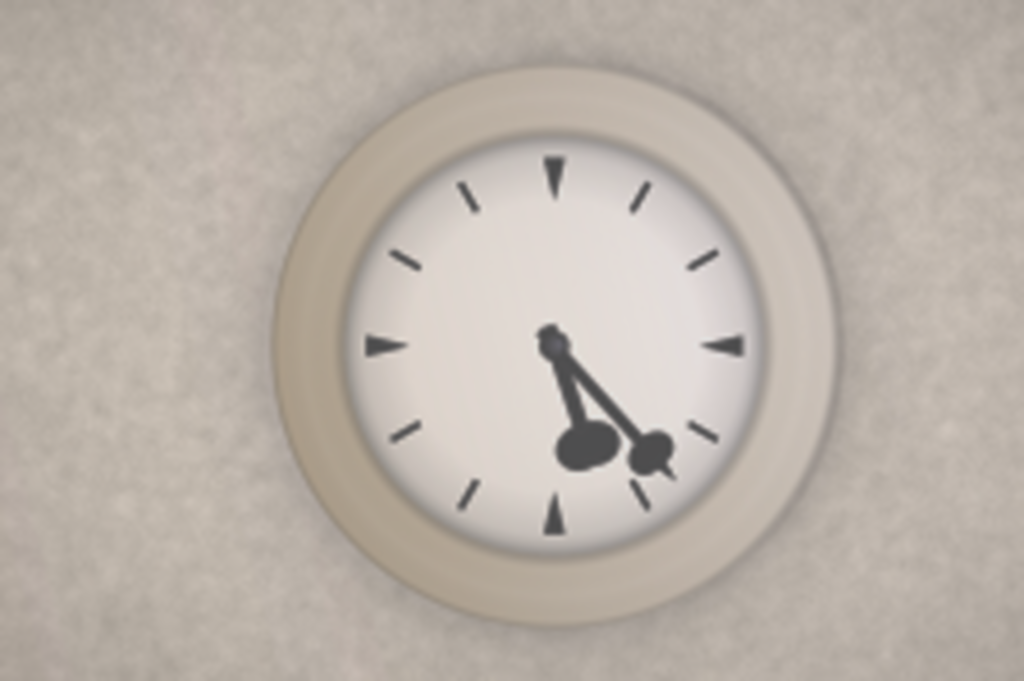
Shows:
5h23
